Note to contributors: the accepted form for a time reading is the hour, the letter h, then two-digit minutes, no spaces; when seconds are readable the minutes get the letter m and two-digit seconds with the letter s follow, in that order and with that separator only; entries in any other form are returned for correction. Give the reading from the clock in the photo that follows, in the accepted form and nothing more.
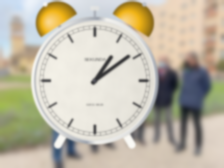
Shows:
1h09
